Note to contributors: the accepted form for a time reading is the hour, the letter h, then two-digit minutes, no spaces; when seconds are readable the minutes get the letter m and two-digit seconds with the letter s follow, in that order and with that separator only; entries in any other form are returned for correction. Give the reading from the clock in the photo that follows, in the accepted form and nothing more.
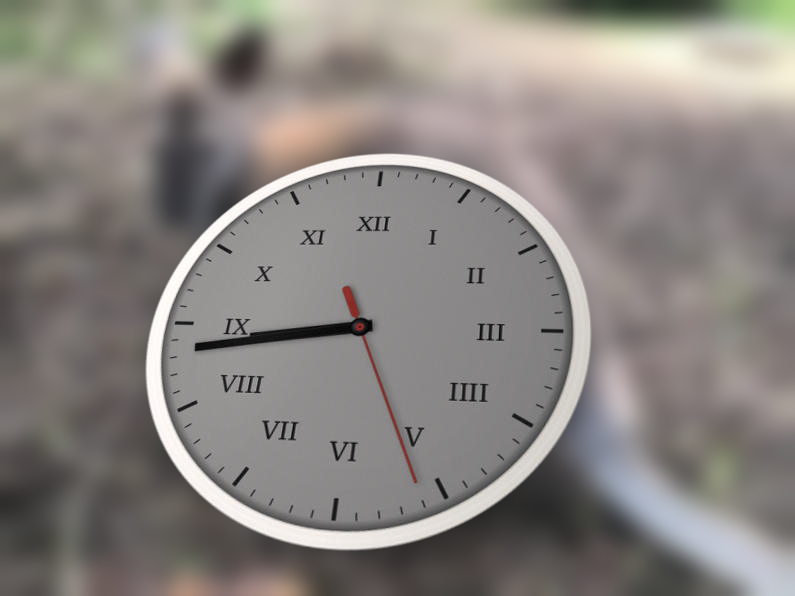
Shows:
8h43m26s
